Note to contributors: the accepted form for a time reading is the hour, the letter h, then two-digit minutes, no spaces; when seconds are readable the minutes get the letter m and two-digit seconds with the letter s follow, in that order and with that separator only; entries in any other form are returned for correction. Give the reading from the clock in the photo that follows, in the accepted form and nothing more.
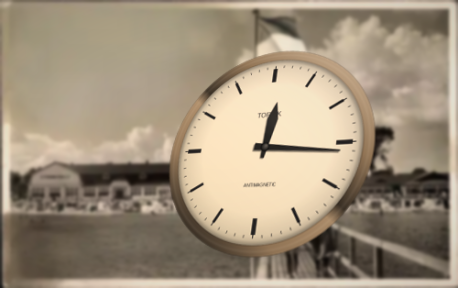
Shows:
12h16
